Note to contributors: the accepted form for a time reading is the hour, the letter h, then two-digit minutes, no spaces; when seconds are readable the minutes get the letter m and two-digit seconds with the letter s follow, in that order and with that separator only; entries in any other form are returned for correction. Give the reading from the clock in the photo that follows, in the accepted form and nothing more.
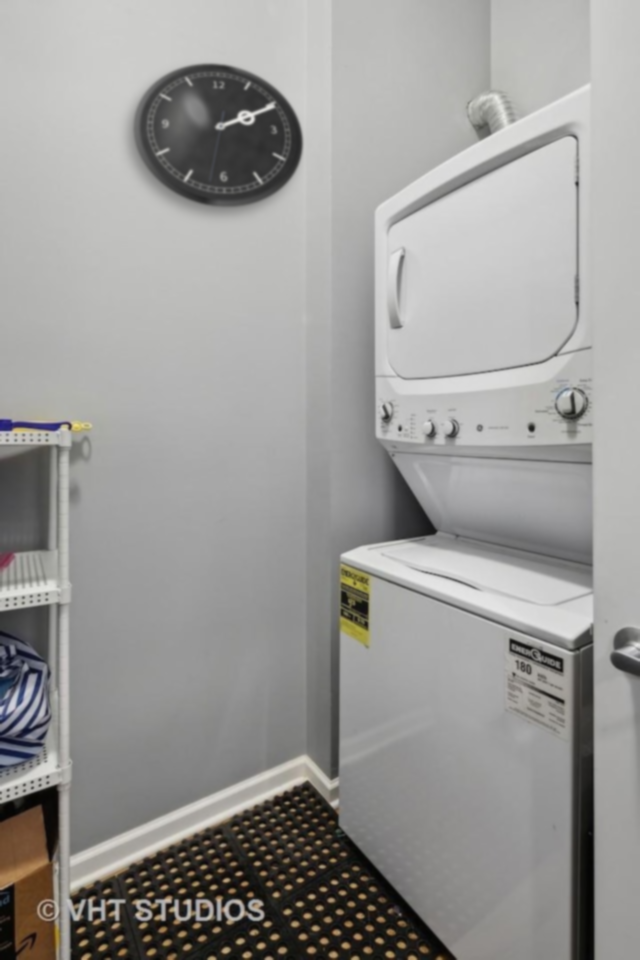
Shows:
2h10m32s
